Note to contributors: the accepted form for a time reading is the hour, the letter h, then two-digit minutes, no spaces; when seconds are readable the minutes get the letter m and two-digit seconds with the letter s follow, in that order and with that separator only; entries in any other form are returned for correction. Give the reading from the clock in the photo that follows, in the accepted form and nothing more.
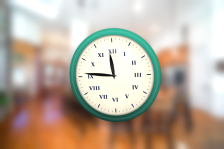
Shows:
11h46
